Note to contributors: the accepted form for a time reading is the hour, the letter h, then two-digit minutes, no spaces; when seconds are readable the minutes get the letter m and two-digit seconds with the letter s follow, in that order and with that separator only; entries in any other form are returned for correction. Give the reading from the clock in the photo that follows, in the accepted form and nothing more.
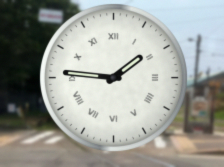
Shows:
1h46
